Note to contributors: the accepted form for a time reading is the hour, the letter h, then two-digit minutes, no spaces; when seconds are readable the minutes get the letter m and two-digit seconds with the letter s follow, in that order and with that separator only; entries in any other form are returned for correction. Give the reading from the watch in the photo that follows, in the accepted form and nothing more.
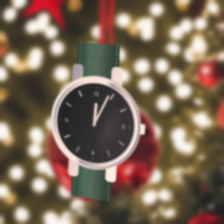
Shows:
12h04
